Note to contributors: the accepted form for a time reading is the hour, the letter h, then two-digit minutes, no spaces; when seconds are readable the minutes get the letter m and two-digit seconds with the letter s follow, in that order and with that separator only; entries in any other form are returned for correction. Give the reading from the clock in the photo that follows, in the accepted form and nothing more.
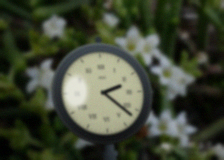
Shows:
2h22
